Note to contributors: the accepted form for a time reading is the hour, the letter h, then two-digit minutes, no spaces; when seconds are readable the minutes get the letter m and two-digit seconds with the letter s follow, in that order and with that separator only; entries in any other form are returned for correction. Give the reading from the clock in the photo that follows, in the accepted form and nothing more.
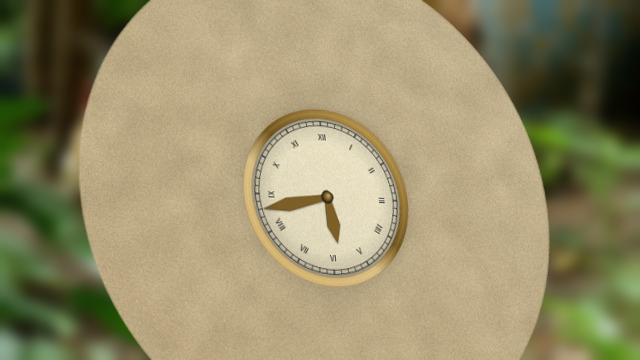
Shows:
5h43
